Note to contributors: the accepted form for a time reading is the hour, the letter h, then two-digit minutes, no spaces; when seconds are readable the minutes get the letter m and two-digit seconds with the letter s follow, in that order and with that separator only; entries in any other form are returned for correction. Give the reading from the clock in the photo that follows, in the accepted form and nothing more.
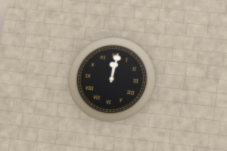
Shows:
12h01
